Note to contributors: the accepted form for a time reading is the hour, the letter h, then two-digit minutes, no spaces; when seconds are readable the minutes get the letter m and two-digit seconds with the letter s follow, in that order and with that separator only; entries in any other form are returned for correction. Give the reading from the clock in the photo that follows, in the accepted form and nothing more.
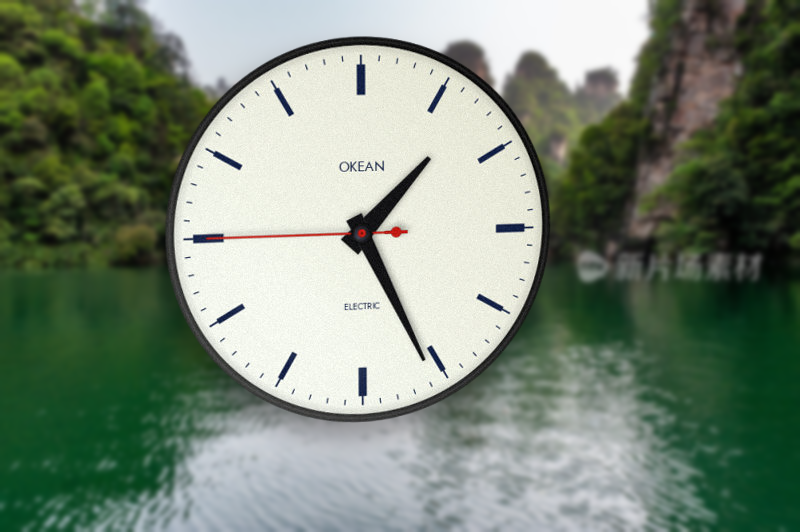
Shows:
1h25m45s
